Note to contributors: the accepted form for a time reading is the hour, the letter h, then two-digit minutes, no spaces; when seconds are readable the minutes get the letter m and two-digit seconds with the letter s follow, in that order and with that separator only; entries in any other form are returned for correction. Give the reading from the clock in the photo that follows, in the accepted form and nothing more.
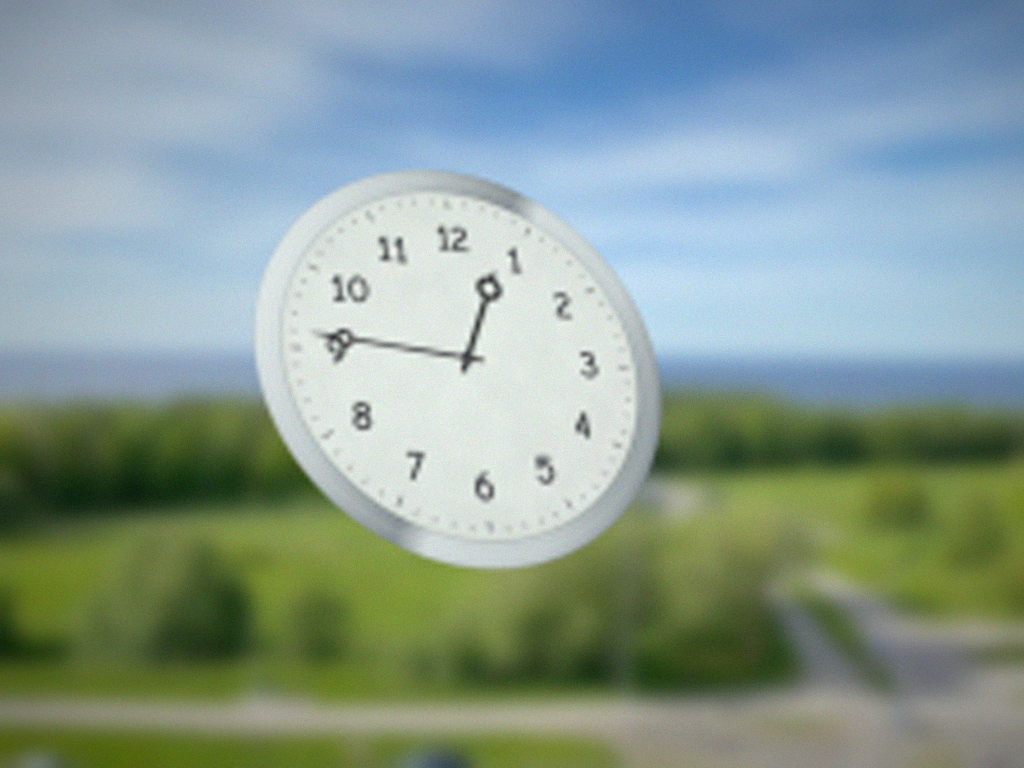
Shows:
12h46
